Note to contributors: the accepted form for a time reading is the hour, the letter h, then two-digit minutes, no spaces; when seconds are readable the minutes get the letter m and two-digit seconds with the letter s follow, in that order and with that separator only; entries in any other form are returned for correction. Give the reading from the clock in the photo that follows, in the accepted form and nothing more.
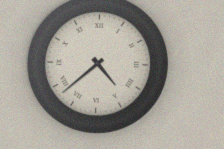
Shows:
4h38
